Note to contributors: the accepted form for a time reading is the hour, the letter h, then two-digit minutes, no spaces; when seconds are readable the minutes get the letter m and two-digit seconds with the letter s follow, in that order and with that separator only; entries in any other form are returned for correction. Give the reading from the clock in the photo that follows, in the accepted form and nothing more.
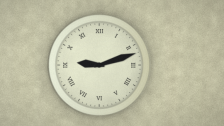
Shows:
9h12
